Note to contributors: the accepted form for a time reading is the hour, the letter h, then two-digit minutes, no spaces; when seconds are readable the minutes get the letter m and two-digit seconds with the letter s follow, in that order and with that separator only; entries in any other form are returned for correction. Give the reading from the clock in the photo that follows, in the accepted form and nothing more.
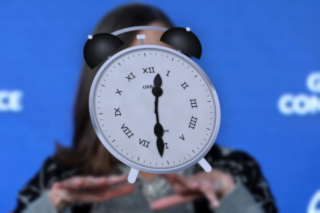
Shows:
12h31
